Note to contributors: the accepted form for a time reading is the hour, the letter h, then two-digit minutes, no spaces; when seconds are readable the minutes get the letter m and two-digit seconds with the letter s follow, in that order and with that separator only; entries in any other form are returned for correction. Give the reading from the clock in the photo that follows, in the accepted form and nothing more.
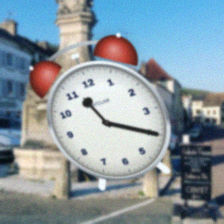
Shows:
11h20
